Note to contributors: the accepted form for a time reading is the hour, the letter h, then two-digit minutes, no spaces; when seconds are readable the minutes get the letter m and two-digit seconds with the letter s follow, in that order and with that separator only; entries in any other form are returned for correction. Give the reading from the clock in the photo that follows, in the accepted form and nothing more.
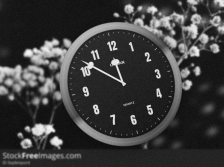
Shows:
11h52
